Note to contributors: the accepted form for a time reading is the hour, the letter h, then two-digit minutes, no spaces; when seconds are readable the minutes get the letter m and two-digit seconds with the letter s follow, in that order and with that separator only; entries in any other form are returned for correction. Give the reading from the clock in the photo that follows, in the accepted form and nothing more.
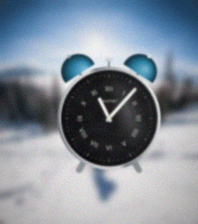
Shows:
11h07
